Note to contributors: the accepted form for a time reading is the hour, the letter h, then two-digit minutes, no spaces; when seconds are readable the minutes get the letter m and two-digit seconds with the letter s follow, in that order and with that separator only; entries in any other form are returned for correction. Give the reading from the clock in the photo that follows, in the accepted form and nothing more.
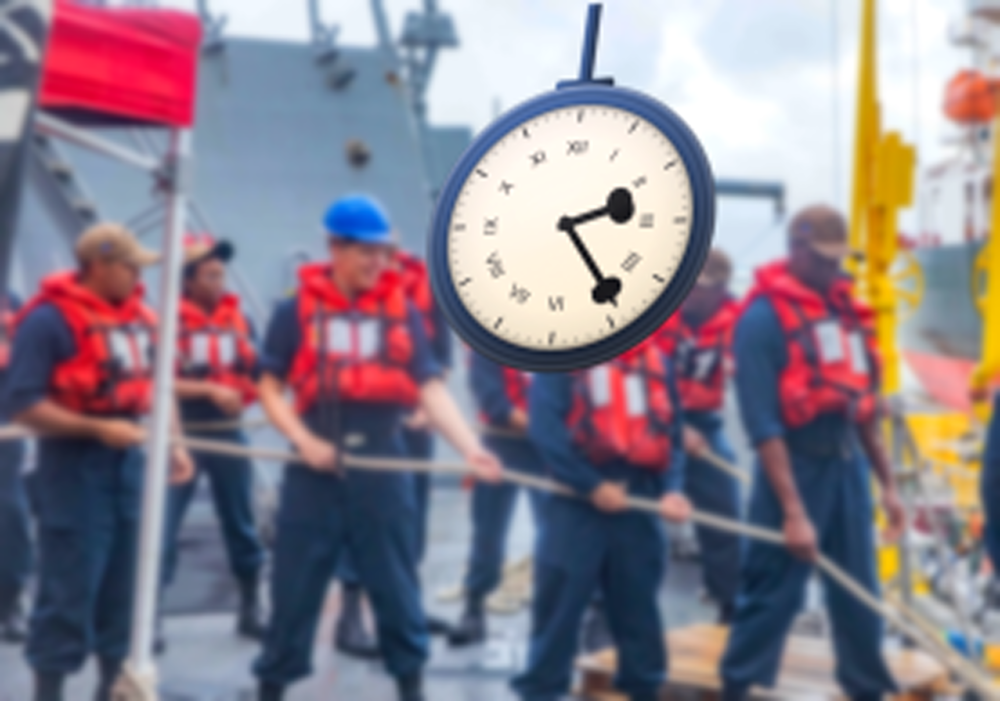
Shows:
2h24
